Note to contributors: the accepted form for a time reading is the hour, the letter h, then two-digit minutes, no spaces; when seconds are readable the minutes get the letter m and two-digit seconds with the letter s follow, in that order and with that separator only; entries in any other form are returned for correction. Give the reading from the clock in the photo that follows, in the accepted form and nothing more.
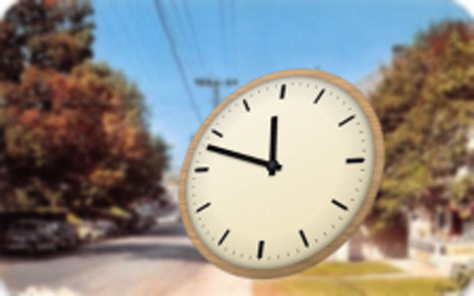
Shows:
11h48
